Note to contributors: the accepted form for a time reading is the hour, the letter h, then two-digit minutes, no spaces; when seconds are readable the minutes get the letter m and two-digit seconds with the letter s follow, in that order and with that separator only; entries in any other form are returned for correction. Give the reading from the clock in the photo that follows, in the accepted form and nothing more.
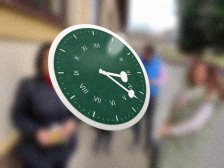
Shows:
3h22
